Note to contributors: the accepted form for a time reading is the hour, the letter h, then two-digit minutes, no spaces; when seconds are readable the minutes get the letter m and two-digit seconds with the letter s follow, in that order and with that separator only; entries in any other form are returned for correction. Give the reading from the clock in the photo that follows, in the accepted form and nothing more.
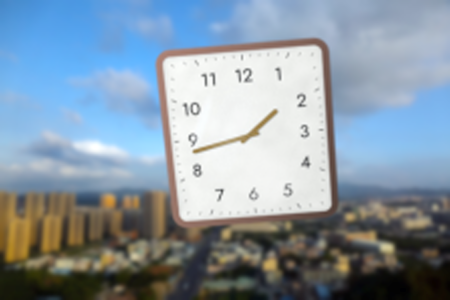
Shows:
1h43
